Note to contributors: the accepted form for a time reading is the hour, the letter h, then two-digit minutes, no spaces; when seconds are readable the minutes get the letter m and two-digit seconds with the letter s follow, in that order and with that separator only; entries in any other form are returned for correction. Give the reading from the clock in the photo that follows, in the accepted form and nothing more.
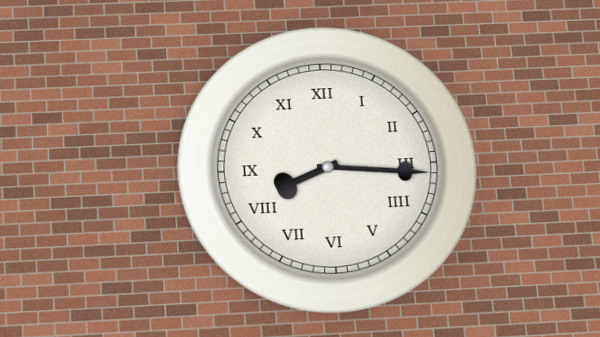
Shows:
8h16
